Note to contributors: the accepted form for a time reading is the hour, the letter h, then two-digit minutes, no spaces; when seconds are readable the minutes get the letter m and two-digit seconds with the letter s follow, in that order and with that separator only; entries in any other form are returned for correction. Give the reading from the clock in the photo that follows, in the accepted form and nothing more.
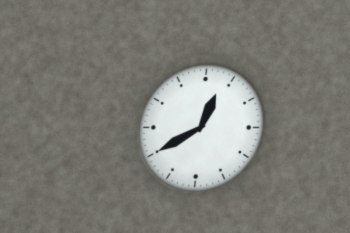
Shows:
12h40
